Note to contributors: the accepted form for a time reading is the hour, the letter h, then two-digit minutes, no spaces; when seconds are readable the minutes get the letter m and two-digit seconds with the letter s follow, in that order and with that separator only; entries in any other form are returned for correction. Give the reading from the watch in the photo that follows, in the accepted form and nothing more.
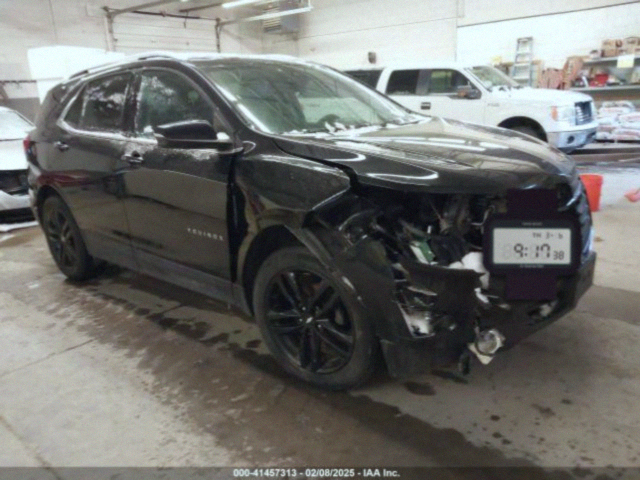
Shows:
9h17
